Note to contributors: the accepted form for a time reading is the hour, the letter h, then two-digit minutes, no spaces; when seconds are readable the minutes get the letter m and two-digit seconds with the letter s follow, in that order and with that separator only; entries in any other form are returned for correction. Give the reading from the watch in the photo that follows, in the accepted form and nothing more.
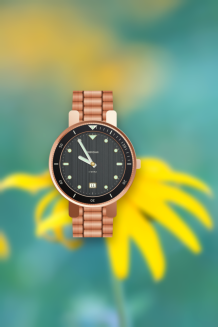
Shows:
9h55
